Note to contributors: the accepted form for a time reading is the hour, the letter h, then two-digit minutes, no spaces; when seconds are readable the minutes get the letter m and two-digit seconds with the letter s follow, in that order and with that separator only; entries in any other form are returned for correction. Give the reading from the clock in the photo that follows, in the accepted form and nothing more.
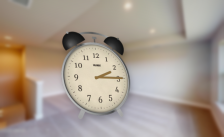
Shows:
2h15
